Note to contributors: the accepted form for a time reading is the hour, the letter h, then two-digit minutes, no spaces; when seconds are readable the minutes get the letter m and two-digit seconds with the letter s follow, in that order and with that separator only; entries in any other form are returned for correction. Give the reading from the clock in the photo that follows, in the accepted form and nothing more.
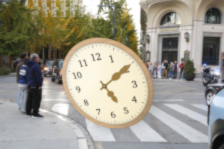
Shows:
5h10
